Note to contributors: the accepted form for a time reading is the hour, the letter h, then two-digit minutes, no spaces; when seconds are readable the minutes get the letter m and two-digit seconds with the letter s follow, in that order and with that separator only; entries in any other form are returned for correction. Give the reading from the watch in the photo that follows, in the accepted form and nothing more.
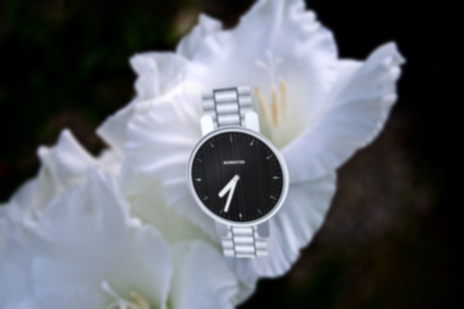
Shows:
7h34
